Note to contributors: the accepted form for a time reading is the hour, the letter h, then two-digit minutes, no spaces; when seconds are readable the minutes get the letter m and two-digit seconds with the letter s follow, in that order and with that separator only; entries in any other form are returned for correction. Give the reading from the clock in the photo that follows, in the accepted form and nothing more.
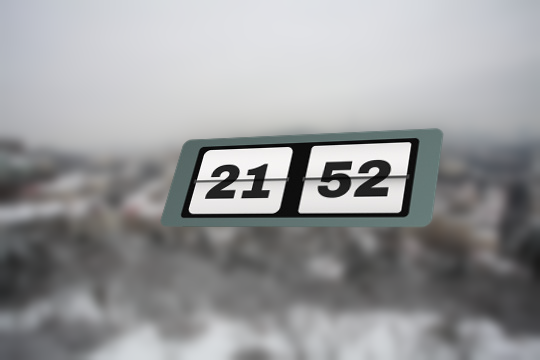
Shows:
21h52
